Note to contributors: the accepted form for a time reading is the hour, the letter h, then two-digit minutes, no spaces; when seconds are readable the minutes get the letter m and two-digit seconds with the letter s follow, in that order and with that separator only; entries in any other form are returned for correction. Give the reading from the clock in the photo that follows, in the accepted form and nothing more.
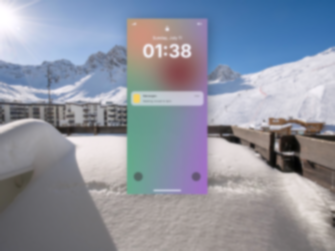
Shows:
1h38
